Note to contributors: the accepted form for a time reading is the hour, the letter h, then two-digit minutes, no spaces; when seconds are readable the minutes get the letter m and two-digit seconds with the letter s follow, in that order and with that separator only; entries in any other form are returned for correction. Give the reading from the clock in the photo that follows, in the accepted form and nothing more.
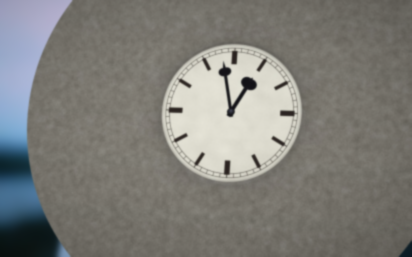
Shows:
12h58
